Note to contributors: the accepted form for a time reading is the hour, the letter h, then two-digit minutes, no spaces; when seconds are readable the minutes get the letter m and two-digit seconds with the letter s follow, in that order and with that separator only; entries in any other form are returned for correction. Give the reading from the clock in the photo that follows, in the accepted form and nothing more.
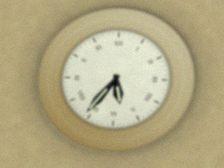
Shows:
5h36
